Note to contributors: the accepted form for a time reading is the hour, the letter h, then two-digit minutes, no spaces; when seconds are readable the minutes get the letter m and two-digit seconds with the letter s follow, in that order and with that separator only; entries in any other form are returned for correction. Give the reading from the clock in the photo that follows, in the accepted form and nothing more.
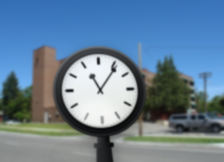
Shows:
11h06
